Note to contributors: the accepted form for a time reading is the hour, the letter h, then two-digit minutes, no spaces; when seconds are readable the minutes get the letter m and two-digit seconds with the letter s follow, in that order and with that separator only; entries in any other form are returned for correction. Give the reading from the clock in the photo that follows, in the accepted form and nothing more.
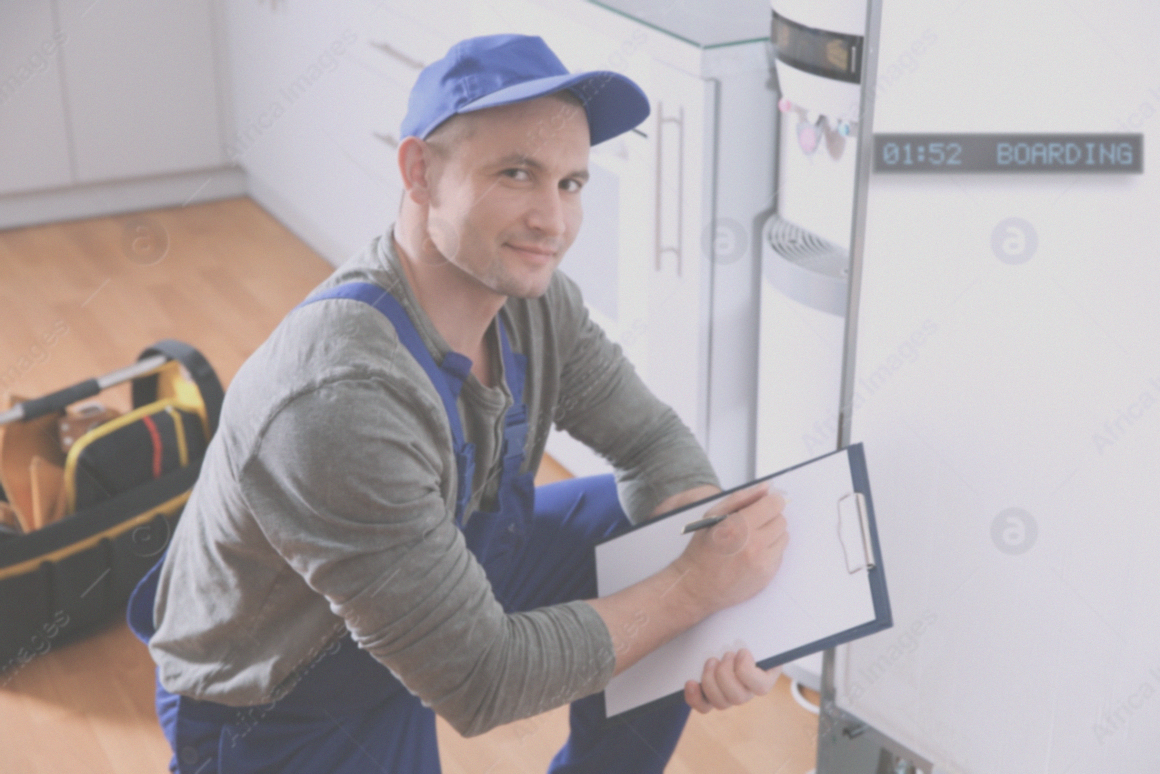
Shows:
1h52
